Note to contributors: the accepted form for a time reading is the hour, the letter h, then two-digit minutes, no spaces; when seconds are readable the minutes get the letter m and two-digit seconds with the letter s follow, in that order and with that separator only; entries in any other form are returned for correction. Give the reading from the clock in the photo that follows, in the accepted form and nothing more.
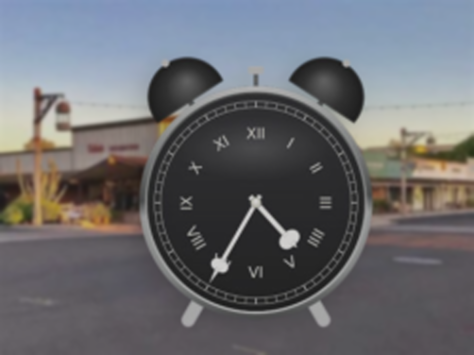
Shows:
4h35
